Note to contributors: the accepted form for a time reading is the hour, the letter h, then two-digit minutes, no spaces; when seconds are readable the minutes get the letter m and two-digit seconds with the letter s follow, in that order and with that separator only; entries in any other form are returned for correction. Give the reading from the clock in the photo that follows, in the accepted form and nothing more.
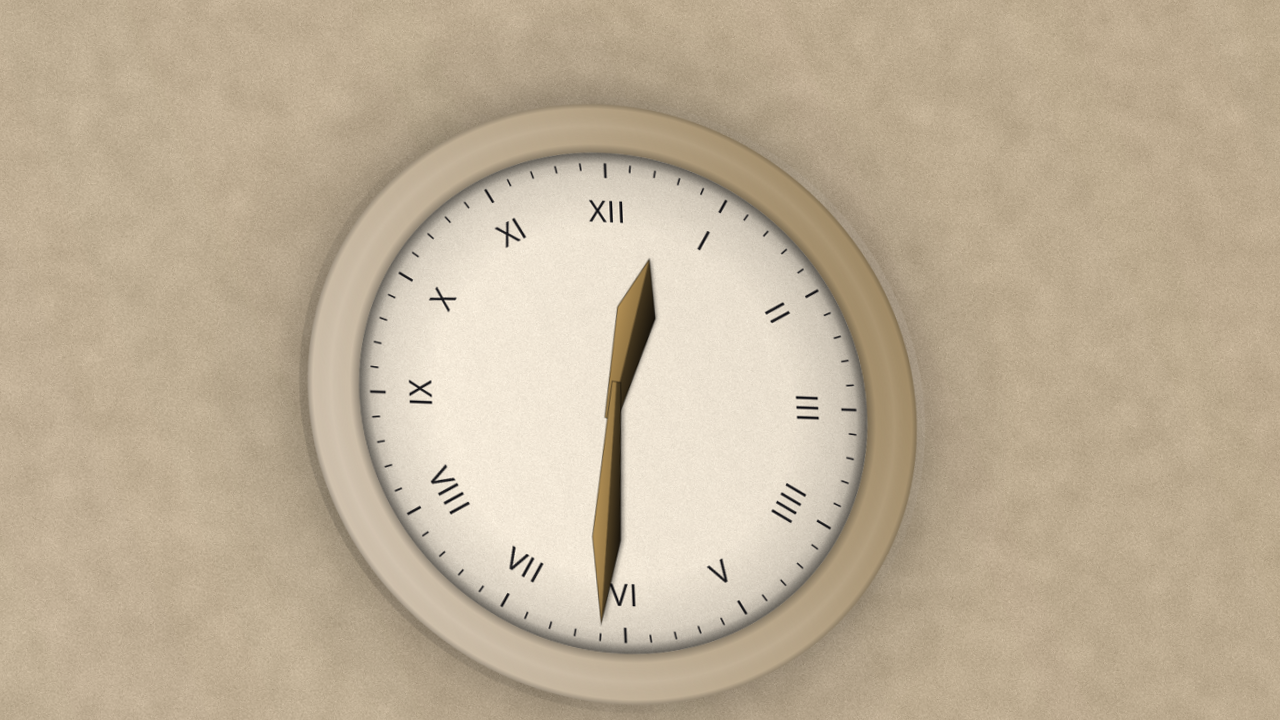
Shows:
12h31
